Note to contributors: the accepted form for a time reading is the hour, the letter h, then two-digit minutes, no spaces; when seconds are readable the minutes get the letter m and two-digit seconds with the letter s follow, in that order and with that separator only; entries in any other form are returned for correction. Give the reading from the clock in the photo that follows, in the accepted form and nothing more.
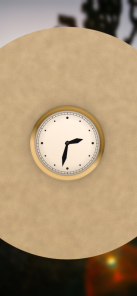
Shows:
2h32
